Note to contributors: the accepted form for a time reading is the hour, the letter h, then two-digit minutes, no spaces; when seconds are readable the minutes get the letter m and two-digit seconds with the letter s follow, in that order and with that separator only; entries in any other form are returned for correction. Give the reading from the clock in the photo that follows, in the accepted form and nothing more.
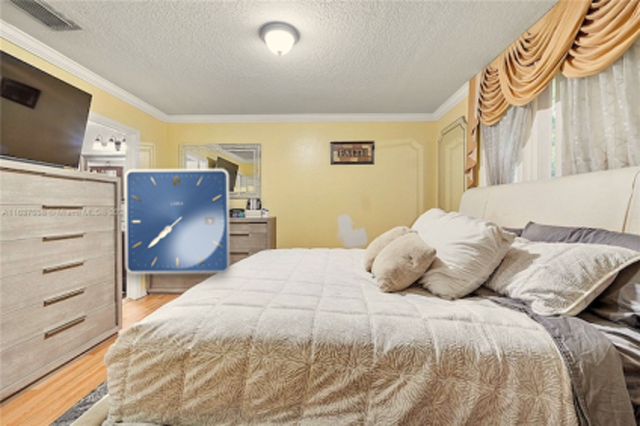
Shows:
7h38
